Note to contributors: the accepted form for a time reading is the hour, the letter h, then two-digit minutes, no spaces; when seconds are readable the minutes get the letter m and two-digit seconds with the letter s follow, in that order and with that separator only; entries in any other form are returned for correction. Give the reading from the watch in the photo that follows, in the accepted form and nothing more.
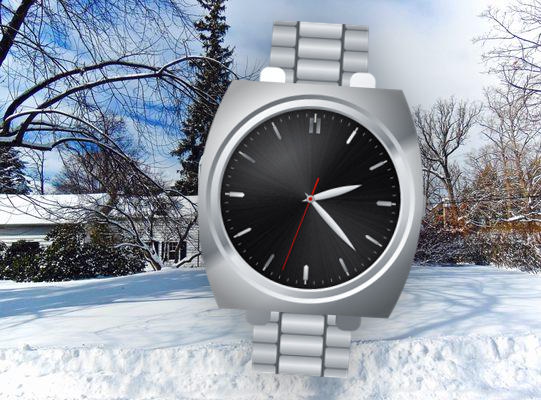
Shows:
2h22m33s
